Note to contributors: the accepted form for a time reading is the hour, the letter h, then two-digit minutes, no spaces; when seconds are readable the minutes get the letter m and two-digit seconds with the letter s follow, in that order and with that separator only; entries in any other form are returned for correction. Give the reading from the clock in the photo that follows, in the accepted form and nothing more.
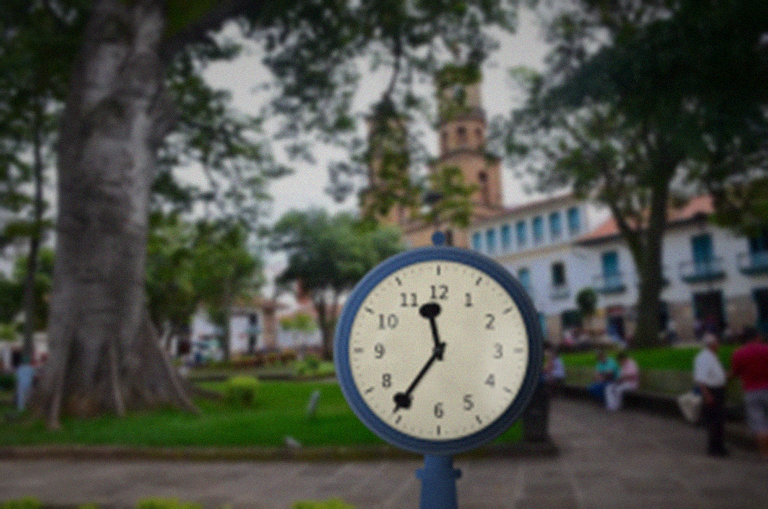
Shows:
11h36
